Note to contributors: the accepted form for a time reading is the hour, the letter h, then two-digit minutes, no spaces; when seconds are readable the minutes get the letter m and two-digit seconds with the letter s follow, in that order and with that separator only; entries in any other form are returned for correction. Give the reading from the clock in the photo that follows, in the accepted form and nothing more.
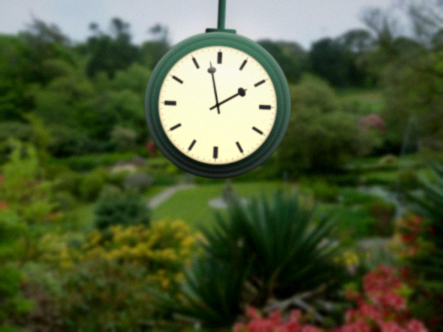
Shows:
1h58
